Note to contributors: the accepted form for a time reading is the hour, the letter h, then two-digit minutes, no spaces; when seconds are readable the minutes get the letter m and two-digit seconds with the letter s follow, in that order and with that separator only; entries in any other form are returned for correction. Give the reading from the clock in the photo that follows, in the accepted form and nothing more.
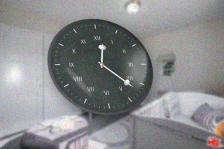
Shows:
12h22
